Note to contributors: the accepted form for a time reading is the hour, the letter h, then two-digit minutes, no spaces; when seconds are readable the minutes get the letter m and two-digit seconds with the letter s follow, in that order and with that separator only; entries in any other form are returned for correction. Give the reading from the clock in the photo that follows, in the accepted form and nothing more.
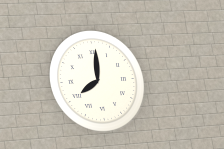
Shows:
8h01
